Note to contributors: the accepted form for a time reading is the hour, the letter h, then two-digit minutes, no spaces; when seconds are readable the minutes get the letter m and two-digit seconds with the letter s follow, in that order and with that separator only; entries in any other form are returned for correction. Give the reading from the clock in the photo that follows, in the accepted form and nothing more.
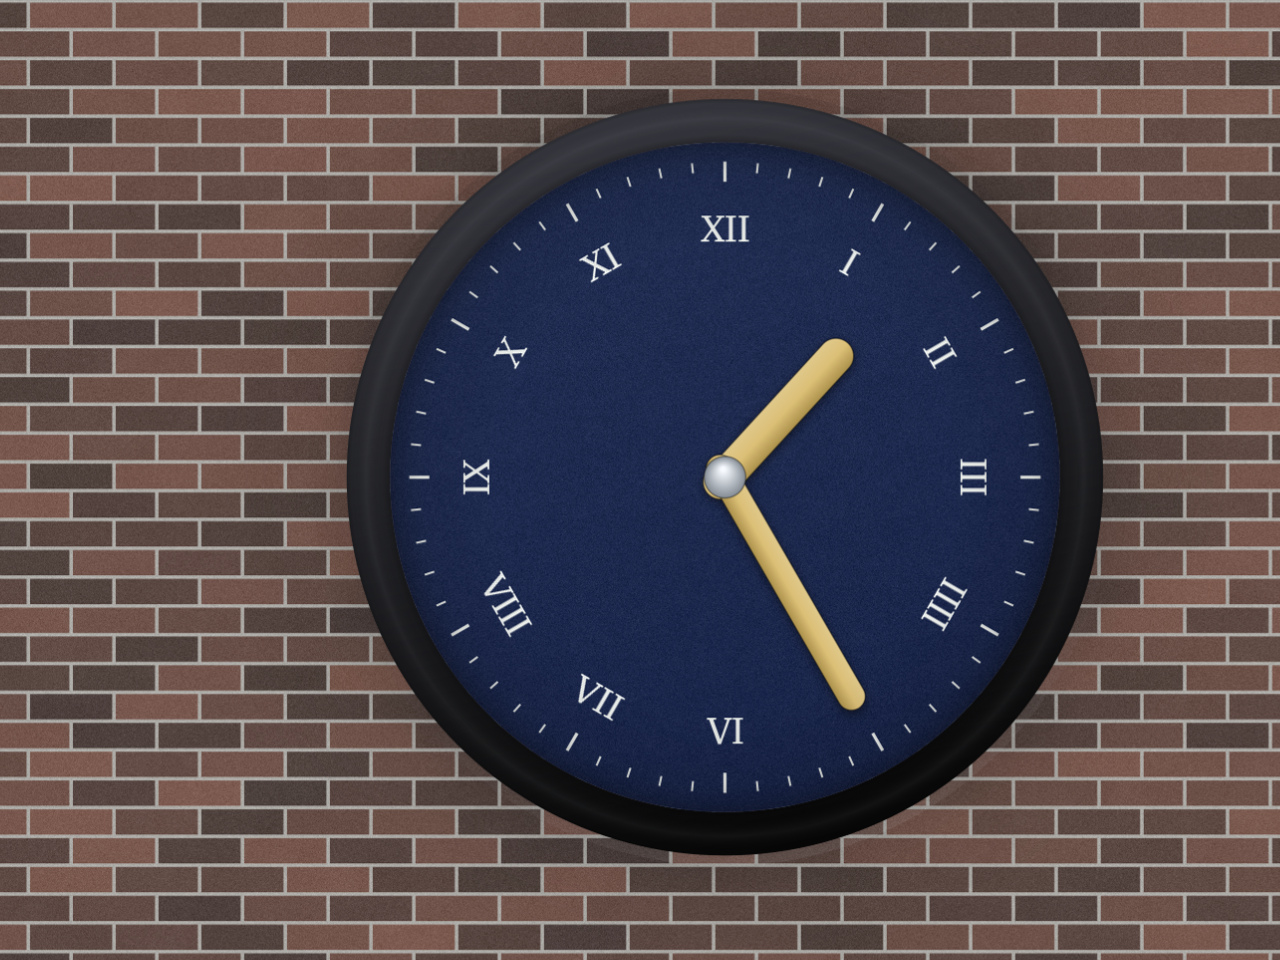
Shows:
1h25
